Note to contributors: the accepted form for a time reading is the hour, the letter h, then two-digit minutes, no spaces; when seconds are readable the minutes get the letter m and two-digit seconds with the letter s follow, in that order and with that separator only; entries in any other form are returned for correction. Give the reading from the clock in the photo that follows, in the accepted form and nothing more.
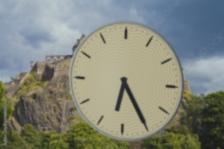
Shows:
6h25
